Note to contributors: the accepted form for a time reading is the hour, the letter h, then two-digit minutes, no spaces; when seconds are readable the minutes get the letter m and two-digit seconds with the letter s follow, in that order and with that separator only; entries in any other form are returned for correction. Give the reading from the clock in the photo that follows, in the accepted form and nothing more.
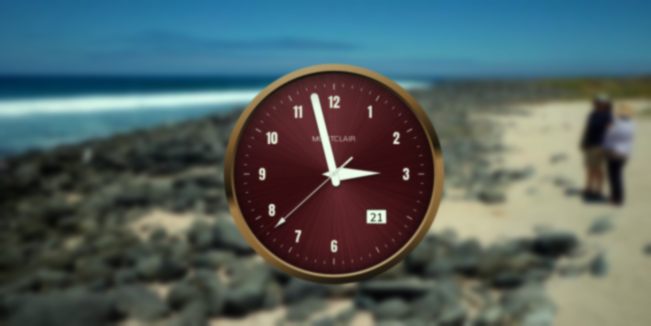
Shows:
2h57m38s
